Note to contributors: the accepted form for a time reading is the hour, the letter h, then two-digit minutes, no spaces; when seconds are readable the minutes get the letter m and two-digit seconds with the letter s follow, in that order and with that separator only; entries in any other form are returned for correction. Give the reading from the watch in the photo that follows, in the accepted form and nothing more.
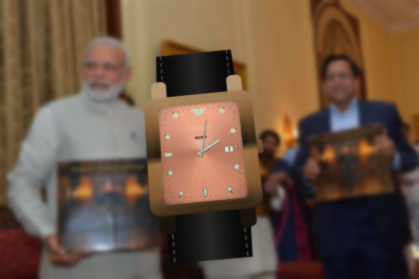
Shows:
2h02
